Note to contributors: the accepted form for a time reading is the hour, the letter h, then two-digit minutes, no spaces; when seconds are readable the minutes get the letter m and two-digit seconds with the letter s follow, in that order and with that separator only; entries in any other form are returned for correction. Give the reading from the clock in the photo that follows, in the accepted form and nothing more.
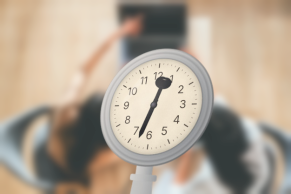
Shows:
12h33
